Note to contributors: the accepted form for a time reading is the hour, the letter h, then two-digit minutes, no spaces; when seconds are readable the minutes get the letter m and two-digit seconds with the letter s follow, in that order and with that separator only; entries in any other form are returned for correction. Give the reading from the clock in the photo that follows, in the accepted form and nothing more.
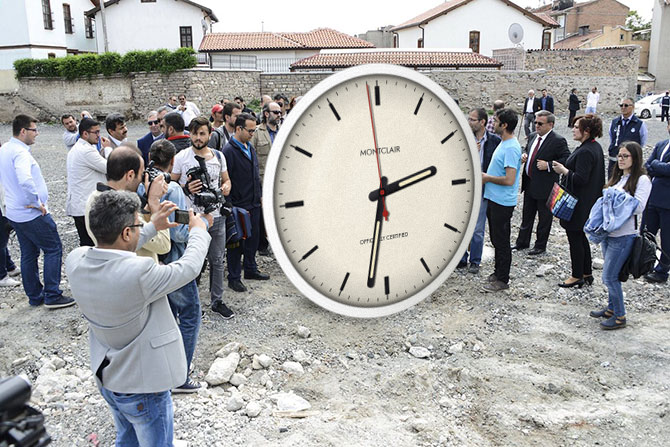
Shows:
2h31m59s
